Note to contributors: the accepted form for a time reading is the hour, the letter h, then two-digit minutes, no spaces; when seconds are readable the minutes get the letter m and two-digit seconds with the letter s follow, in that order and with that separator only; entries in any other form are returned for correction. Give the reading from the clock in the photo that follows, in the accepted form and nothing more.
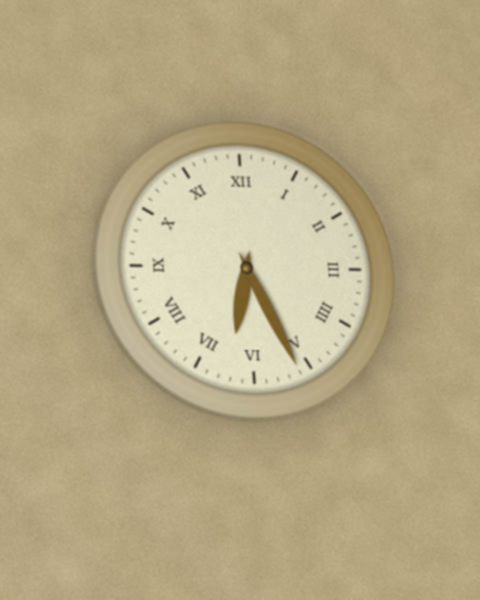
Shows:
6h26
